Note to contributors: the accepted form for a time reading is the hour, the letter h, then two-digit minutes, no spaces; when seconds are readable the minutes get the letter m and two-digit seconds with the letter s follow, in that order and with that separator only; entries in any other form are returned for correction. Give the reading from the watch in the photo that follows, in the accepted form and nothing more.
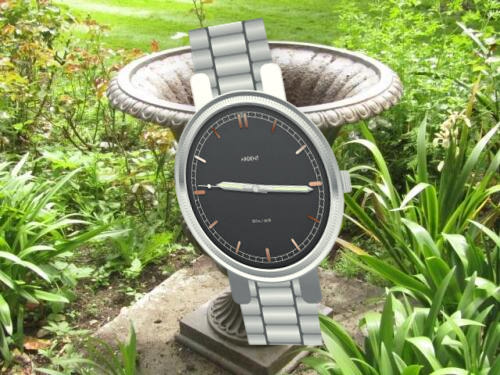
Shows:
9h15m46s
